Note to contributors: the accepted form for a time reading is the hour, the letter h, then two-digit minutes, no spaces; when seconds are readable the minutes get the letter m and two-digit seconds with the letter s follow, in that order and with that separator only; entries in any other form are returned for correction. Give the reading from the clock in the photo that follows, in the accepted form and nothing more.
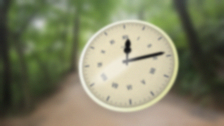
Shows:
12h14
